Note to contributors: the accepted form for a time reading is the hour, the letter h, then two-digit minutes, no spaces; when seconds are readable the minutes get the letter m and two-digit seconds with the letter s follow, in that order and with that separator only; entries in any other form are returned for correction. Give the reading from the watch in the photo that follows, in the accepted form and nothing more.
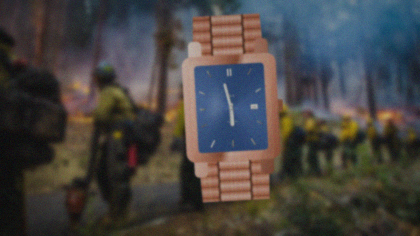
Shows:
5h58
